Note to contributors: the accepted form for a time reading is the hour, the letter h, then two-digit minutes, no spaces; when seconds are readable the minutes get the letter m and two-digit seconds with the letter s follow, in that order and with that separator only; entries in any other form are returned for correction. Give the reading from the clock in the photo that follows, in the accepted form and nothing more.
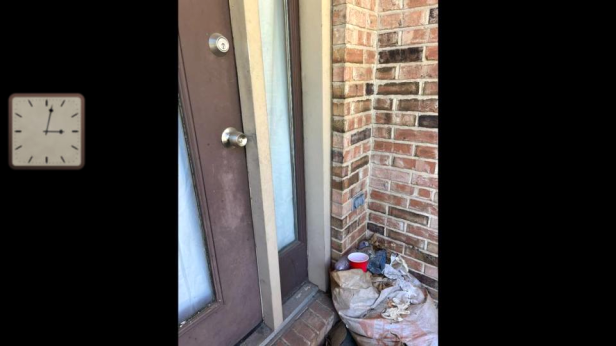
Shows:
3h02
